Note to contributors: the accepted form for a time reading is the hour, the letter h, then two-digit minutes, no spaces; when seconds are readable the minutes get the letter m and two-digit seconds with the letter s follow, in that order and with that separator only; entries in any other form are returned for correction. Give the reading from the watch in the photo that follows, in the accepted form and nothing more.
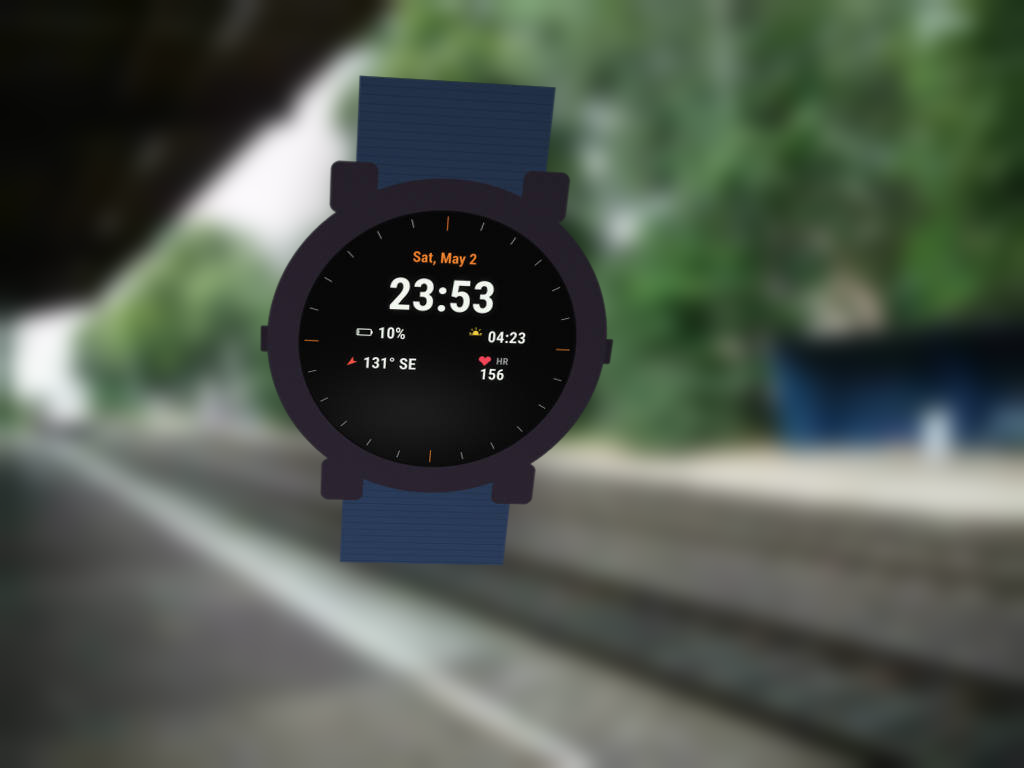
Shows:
23h53
